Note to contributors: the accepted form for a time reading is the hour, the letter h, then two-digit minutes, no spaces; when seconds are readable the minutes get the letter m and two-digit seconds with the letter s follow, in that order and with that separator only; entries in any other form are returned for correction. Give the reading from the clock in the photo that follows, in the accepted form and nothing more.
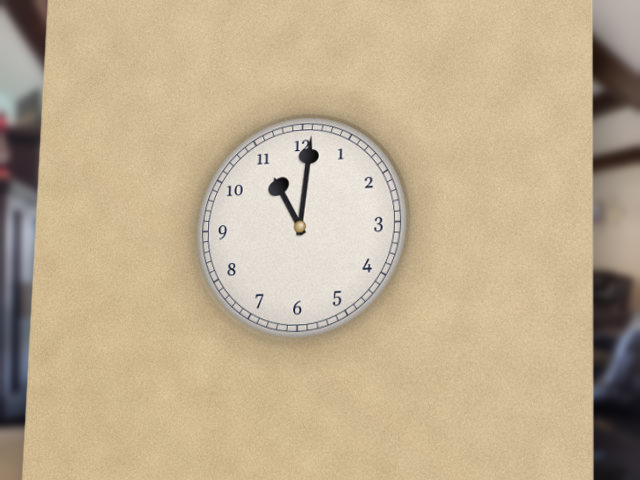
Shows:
11h01
